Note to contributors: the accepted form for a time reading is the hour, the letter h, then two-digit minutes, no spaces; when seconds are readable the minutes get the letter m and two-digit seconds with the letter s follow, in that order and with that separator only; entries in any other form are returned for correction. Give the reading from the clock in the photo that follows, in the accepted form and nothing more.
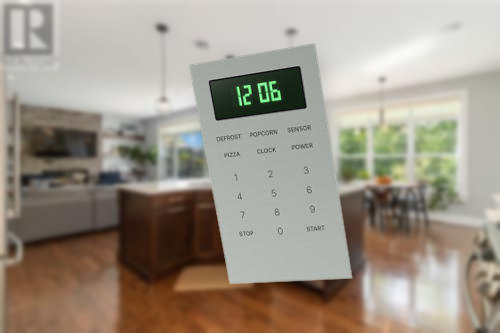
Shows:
12h06
